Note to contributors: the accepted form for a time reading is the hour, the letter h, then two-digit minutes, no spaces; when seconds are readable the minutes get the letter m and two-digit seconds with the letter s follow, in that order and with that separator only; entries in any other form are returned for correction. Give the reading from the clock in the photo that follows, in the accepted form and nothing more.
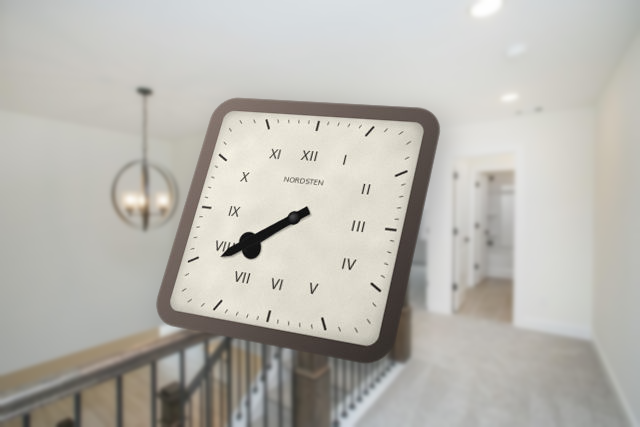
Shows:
7h39
